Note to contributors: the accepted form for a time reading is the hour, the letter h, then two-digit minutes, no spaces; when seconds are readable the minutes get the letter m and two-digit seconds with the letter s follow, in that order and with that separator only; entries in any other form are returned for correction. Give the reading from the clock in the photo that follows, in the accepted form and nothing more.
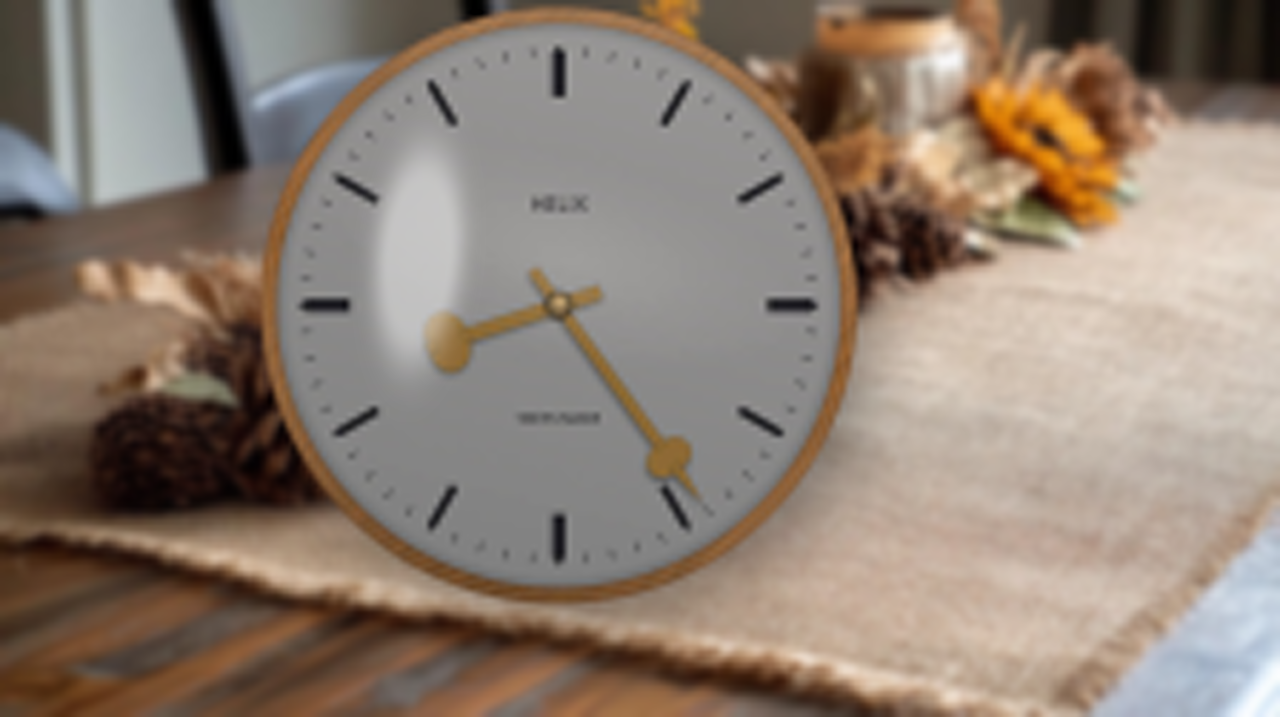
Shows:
8h24
